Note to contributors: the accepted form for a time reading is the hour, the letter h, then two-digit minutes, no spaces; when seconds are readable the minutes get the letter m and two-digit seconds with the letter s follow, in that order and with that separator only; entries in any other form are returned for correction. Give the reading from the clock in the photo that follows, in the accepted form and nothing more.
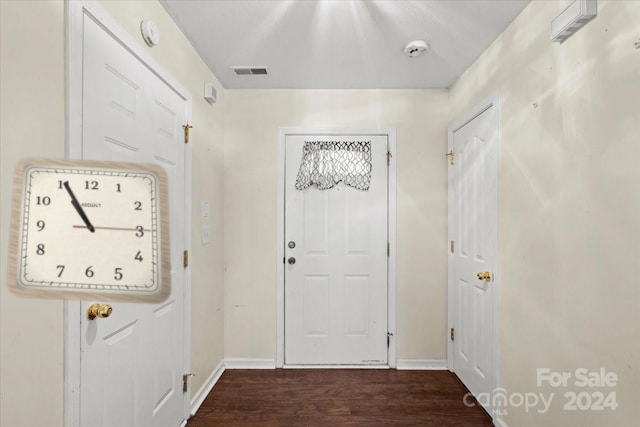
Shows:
10h55m15s
